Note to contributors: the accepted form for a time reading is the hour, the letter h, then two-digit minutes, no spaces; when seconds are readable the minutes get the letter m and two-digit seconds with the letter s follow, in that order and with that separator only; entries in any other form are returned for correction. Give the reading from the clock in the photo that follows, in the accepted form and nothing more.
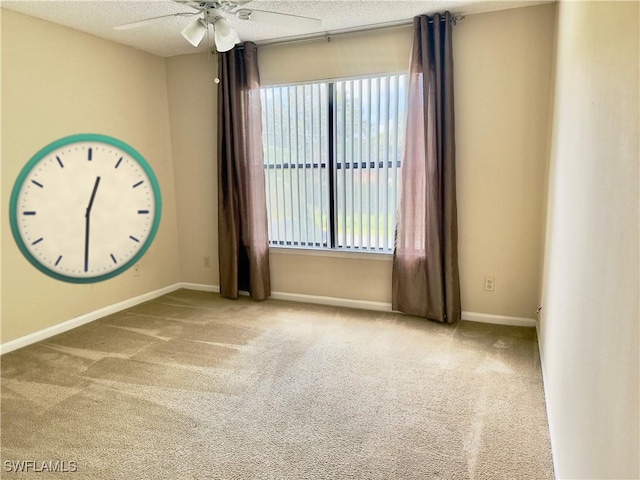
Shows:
12h30
